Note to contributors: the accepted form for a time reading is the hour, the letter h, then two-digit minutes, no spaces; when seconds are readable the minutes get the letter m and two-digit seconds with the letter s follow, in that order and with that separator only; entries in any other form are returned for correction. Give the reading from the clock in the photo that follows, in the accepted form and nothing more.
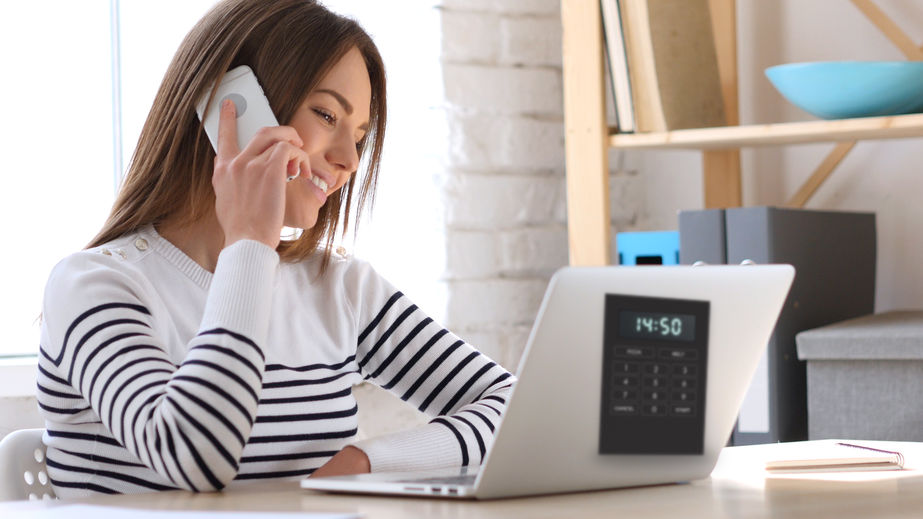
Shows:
14h50
